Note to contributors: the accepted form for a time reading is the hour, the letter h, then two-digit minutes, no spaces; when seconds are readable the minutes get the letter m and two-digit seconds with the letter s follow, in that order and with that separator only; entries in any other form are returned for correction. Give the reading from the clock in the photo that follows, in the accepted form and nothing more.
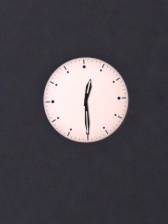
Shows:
12h30
